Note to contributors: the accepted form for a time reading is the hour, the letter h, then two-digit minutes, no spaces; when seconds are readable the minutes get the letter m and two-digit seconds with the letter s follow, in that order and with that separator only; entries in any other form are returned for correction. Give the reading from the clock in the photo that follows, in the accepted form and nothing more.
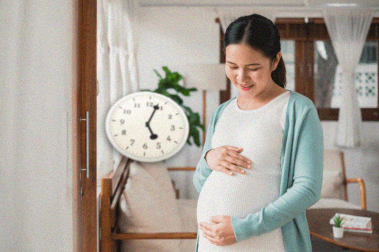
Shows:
5h03
